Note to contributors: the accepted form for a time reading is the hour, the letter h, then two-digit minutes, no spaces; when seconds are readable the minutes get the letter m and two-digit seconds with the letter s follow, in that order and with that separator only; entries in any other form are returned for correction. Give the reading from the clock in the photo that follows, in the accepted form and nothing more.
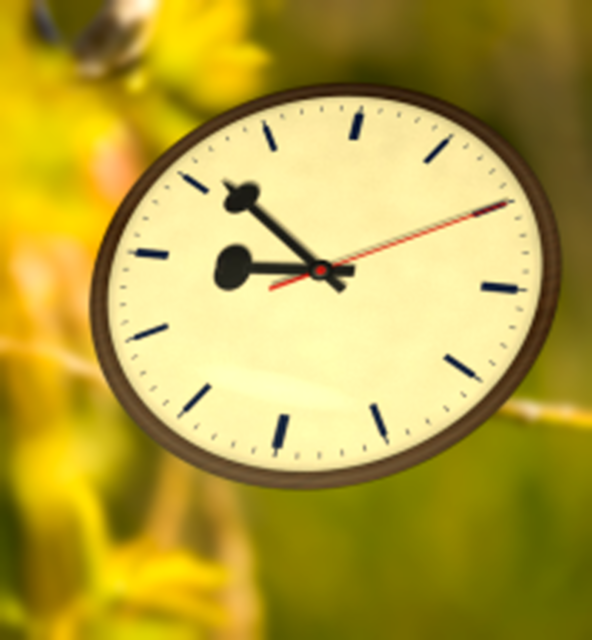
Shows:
8h51m10s
